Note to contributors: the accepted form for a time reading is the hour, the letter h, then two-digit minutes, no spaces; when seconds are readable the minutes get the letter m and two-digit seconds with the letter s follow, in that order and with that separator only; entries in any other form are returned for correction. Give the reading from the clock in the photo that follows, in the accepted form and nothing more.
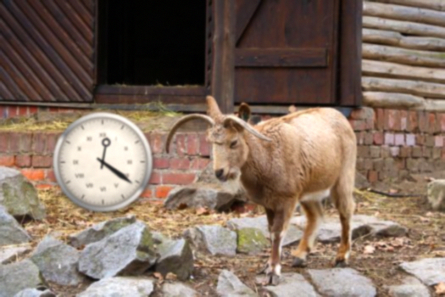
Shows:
12h21
